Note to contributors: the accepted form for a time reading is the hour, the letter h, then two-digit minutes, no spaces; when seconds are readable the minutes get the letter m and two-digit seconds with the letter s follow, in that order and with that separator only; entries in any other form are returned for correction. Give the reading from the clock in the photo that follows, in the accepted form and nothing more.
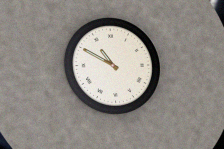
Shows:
10h50
